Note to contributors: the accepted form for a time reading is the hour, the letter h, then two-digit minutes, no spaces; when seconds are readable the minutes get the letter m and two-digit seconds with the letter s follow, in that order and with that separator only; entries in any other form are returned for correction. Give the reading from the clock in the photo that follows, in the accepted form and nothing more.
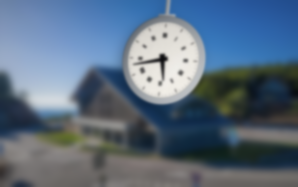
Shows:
5h43
